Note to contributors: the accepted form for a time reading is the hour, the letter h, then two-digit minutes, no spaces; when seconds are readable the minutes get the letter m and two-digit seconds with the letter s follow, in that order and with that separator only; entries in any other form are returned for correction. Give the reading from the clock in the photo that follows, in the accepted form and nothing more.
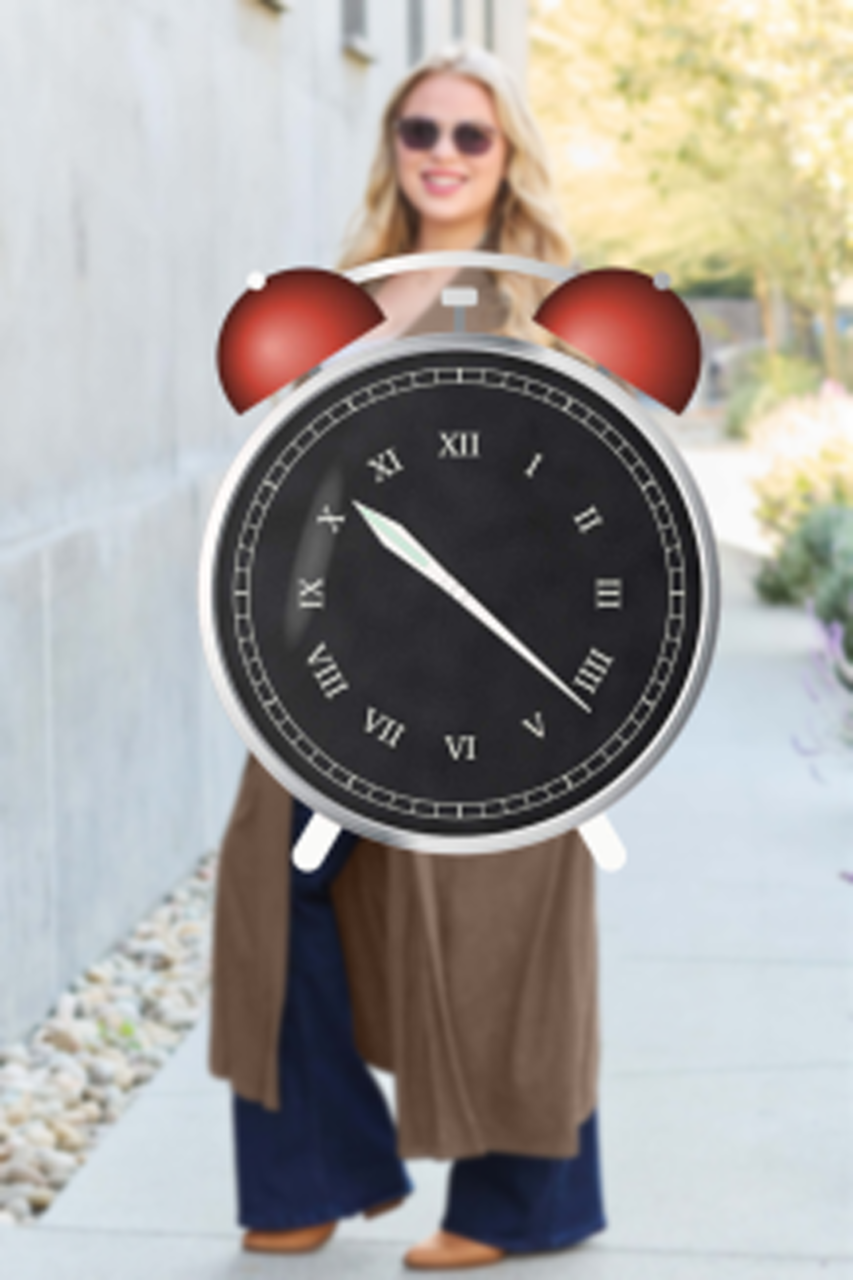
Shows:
10h22
